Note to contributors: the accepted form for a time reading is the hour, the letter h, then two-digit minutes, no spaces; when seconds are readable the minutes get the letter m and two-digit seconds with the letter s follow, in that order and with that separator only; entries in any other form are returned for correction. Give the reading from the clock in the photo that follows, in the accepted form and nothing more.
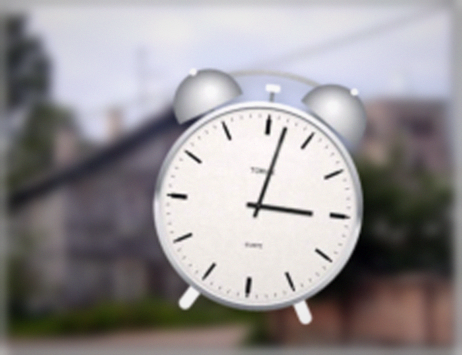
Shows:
3h02
